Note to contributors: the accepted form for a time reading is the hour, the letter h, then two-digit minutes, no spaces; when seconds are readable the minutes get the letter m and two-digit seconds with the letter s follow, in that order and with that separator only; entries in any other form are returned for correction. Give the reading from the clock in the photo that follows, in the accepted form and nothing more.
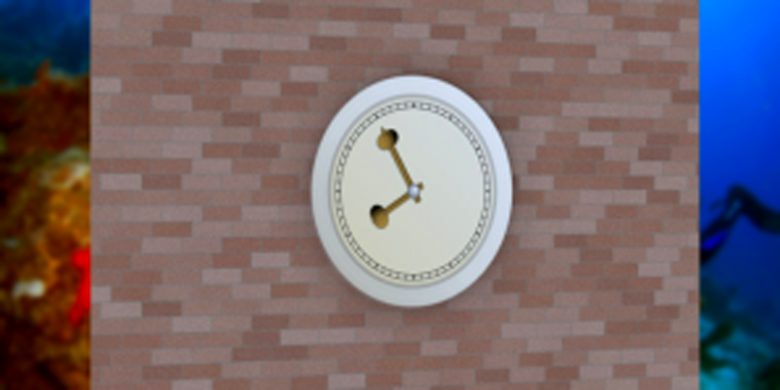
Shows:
7h55
